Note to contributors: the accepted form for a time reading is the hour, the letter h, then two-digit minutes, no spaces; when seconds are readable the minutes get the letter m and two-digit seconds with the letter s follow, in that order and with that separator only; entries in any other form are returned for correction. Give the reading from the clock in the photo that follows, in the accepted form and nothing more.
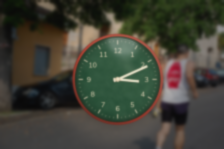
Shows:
3h11
